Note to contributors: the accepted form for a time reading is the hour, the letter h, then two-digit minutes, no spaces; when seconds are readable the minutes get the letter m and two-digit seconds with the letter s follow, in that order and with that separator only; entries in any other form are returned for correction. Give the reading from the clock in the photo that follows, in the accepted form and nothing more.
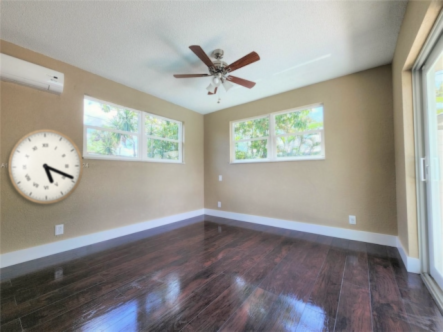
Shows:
5h19
